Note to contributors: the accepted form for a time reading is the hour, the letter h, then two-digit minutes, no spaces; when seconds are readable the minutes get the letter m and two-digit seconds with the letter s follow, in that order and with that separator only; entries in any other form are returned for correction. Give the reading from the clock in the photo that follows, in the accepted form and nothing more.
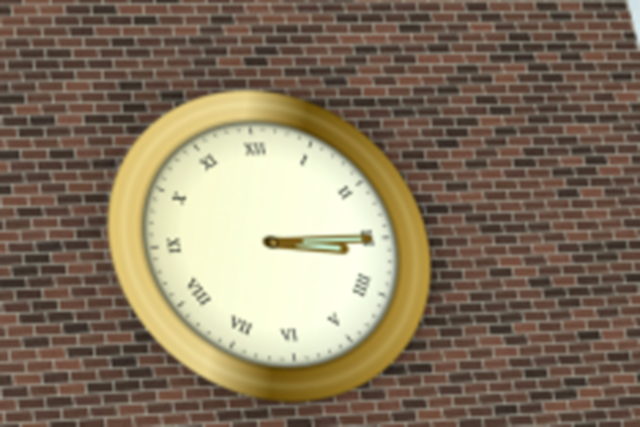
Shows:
3h15
